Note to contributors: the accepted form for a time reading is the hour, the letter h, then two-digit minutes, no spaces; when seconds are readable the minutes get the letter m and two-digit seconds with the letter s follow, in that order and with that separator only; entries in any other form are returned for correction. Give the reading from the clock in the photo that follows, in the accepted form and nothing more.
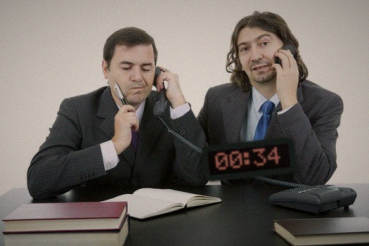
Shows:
0h34
